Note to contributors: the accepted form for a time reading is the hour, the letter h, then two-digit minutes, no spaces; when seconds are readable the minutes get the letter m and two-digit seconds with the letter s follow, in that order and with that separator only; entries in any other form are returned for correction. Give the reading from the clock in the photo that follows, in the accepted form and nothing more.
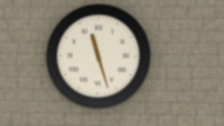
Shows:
11h27
